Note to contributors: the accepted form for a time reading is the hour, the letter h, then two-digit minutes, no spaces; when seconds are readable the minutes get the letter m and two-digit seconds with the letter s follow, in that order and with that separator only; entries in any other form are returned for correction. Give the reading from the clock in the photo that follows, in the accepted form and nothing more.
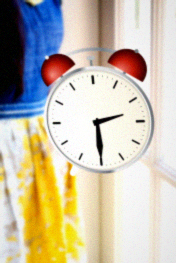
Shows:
2h30
